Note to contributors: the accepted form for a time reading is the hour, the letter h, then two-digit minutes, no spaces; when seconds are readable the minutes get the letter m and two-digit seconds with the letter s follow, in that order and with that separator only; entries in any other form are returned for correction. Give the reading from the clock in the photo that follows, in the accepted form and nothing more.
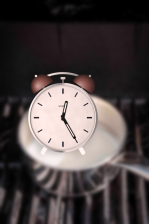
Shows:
12h25
